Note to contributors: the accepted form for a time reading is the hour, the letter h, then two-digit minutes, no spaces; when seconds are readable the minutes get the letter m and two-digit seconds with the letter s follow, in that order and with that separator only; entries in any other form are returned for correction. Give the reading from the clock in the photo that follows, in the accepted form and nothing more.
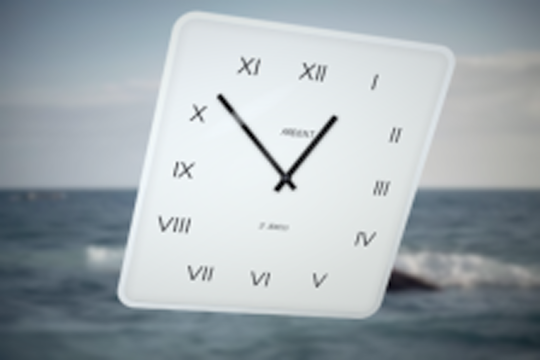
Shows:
12h52
